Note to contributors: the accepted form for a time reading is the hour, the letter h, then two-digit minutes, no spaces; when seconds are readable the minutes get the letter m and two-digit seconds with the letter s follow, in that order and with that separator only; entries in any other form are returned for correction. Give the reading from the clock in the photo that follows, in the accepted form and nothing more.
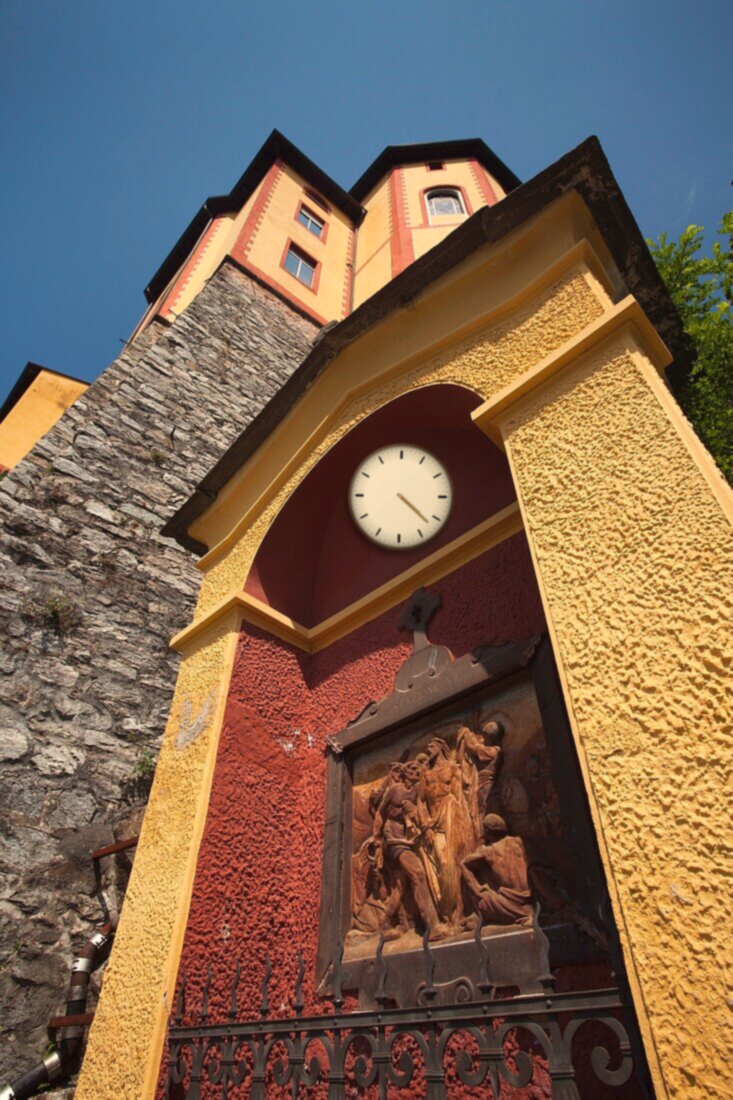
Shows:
4h22
